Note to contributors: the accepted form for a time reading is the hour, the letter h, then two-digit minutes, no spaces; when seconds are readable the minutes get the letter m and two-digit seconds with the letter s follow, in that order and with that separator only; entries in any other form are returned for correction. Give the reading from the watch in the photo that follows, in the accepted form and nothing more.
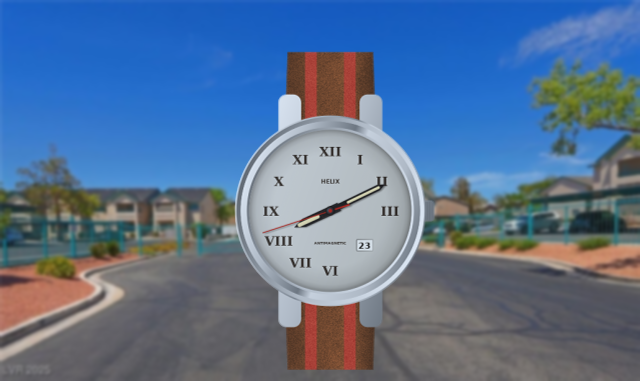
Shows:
8h10m42s
